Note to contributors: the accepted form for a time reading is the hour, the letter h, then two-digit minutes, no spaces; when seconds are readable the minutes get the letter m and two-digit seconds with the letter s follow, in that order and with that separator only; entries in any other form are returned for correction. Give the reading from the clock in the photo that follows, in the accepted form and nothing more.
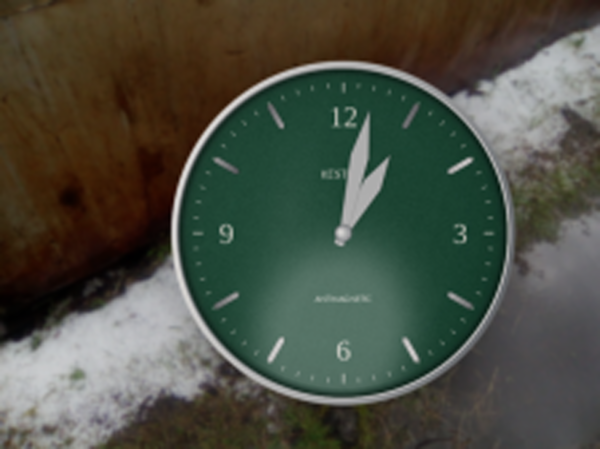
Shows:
1h02
